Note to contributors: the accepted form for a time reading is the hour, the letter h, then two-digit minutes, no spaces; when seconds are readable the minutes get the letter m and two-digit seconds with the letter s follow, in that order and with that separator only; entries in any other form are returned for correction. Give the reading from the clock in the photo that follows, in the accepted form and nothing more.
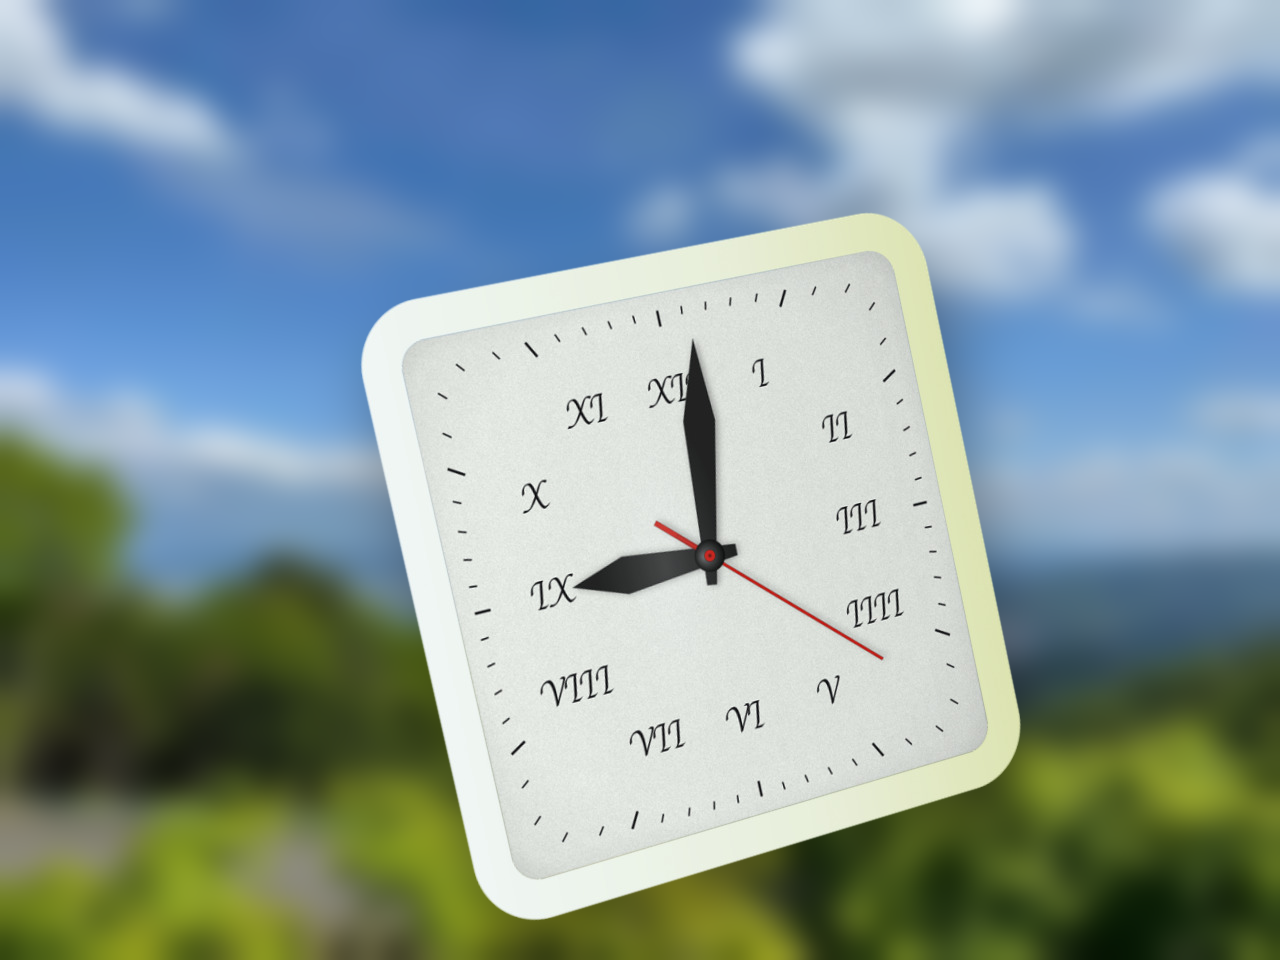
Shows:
9h01m22s
